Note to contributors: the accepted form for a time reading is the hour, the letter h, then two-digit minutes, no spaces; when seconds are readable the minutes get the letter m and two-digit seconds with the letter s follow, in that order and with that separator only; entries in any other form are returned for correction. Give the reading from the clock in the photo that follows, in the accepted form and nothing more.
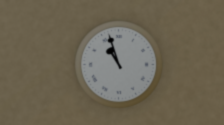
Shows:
10h57
